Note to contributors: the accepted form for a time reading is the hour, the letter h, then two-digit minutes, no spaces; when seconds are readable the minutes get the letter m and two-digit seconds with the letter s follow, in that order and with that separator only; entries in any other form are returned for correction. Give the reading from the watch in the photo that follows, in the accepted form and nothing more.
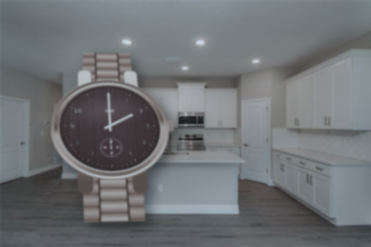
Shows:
2h00
